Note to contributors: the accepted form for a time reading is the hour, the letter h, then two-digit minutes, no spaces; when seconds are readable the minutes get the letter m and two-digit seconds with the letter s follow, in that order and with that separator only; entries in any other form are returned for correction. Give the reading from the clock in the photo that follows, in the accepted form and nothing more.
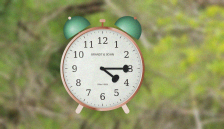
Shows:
4h15
